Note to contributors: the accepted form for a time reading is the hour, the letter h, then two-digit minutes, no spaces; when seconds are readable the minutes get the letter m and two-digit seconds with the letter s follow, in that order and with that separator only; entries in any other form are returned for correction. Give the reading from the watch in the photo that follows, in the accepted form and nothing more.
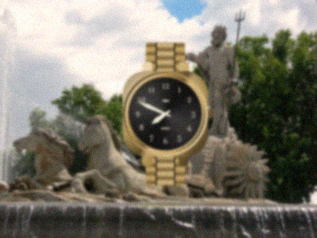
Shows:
7h49
